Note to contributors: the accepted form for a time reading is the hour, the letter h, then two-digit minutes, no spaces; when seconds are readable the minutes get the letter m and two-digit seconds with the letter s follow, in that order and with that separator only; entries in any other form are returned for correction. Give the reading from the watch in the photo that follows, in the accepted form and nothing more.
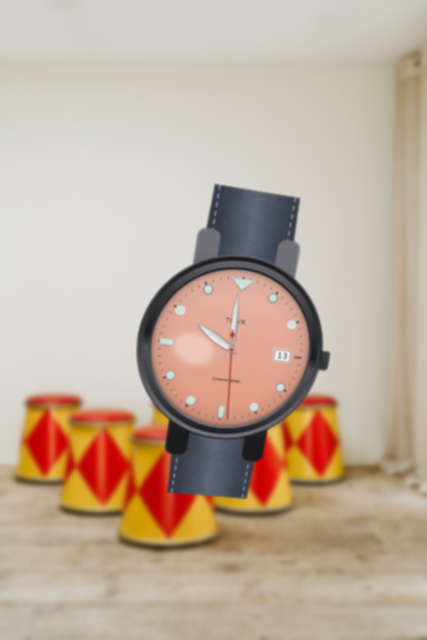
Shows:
9h59m29s
